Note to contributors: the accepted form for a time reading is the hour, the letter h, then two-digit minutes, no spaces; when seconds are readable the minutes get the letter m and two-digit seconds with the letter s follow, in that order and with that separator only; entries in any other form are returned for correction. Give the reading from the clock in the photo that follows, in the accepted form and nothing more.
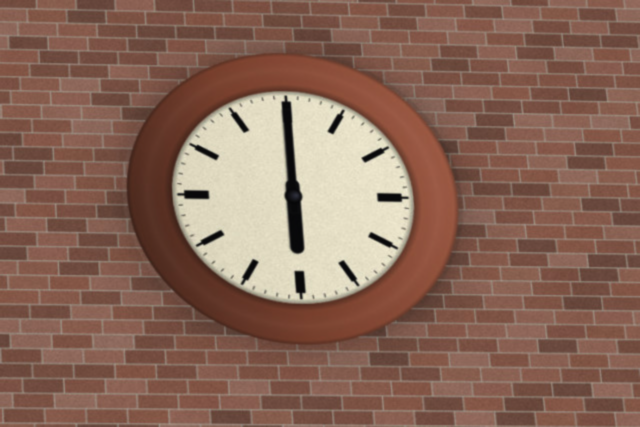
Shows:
6h00
